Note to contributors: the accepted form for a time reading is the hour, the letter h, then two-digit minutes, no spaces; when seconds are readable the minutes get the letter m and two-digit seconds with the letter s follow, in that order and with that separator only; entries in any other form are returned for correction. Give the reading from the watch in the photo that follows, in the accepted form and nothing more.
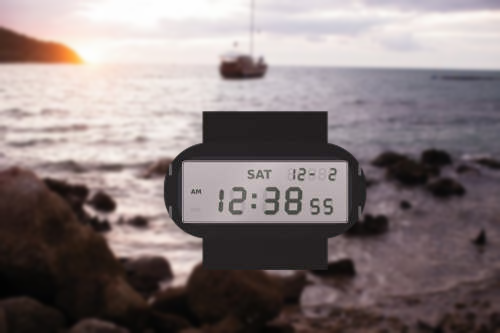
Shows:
12h38m55s
